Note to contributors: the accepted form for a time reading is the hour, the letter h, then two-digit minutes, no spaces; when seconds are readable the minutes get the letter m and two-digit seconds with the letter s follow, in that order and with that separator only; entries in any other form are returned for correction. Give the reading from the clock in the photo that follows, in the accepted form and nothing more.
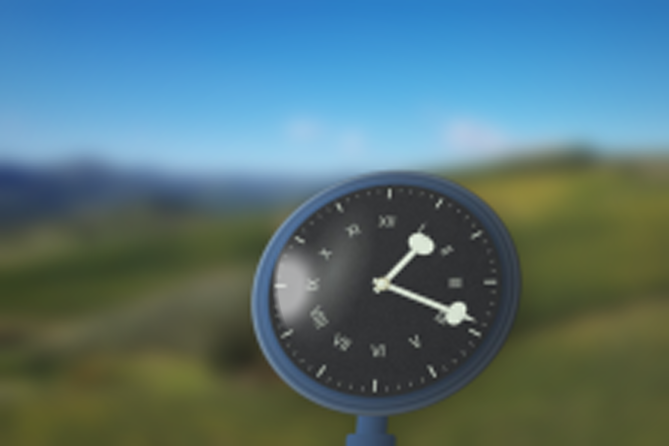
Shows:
1h19
